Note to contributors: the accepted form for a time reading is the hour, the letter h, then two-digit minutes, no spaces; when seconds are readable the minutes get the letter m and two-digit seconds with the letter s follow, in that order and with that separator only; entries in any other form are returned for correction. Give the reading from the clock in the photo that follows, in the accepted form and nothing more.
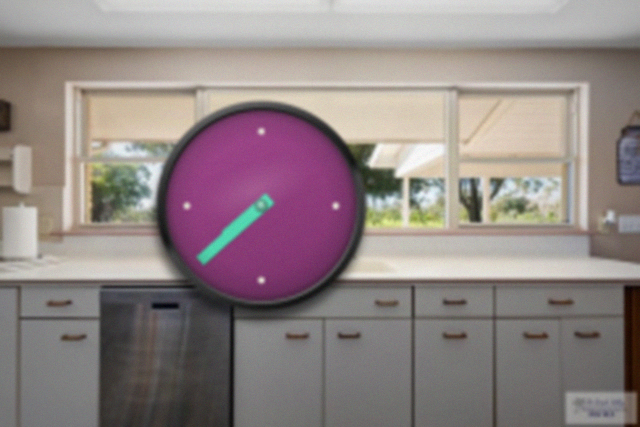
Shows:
7h38
